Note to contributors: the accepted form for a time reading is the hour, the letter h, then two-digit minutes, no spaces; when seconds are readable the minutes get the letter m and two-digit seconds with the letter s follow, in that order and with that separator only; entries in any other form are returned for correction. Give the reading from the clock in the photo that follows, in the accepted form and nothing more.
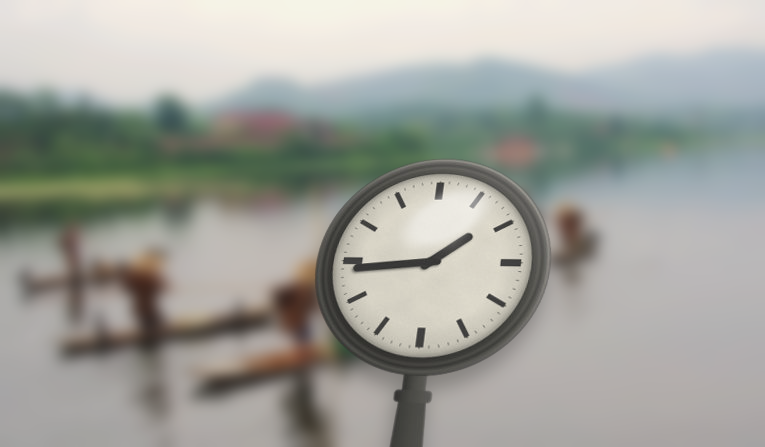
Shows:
1h44
